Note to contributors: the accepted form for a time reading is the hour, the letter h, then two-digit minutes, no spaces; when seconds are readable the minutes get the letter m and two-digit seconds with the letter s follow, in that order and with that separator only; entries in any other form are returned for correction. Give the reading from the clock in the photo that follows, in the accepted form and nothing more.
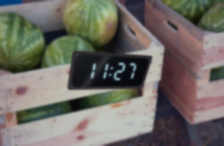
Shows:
11h27
